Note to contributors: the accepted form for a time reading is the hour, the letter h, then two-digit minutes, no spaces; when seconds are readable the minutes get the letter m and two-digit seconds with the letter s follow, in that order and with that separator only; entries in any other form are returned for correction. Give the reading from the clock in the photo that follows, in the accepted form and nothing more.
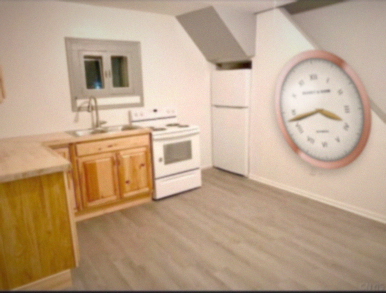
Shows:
3h43
